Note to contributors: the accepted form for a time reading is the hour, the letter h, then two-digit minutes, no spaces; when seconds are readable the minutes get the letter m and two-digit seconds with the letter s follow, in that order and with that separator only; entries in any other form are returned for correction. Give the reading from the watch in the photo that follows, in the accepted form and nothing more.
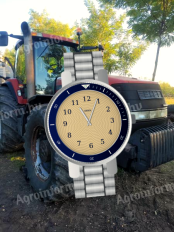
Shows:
11h04
